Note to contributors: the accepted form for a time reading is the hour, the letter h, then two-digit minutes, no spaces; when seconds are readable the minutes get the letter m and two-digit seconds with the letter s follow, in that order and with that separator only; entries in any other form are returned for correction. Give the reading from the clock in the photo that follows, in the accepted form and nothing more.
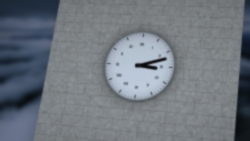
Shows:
3h12
